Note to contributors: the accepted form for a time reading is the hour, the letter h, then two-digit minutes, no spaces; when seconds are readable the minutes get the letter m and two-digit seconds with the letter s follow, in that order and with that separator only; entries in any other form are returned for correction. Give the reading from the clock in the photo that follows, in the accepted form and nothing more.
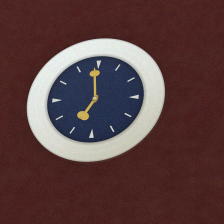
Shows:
6h59
